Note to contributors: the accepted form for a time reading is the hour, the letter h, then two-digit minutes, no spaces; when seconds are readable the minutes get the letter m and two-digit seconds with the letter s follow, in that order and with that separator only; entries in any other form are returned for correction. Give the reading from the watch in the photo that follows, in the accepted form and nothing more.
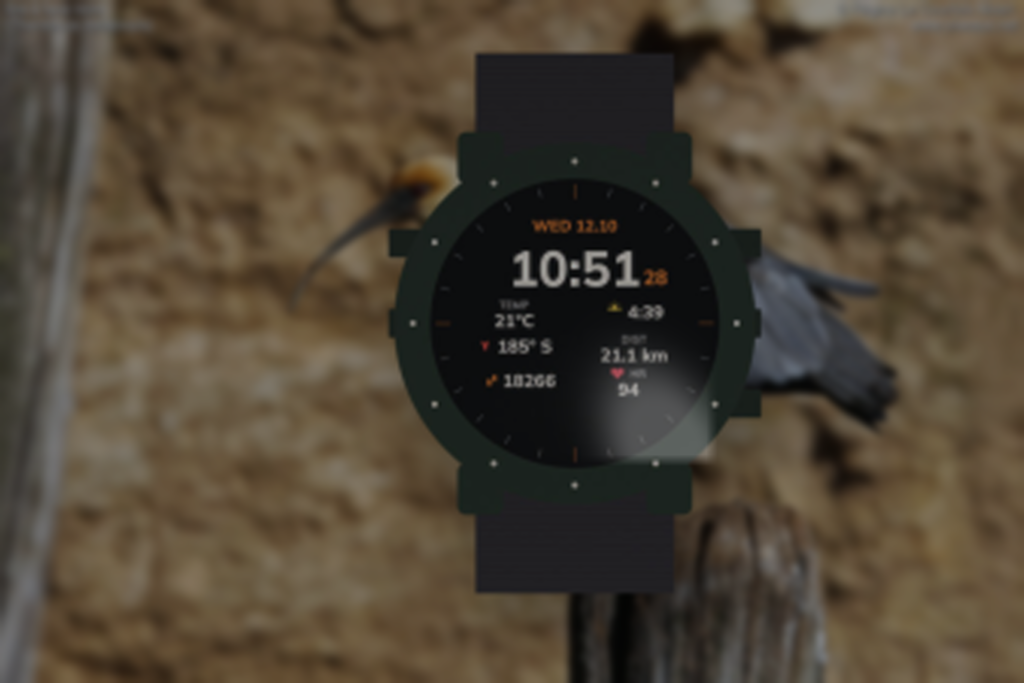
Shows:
10h51
